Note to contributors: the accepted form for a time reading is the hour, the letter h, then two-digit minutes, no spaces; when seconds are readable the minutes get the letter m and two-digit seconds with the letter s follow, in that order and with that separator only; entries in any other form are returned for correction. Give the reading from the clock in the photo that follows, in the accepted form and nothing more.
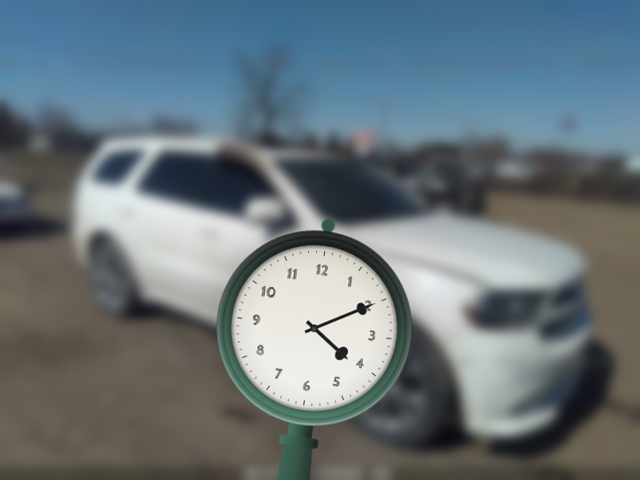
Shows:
4h10
